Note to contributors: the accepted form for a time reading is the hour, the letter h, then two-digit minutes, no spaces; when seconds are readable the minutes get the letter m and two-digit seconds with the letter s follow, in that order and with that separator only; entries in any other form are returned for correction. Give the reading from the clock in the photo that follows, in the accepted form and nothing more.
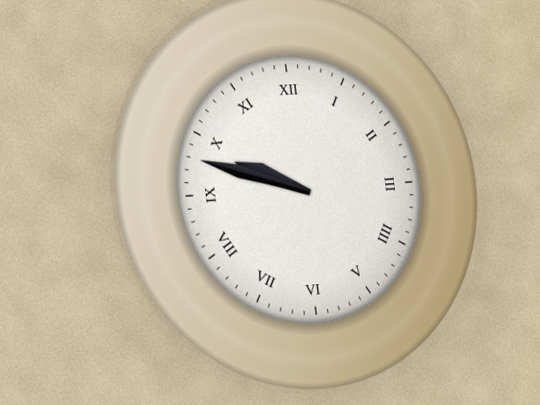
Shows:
9h48
